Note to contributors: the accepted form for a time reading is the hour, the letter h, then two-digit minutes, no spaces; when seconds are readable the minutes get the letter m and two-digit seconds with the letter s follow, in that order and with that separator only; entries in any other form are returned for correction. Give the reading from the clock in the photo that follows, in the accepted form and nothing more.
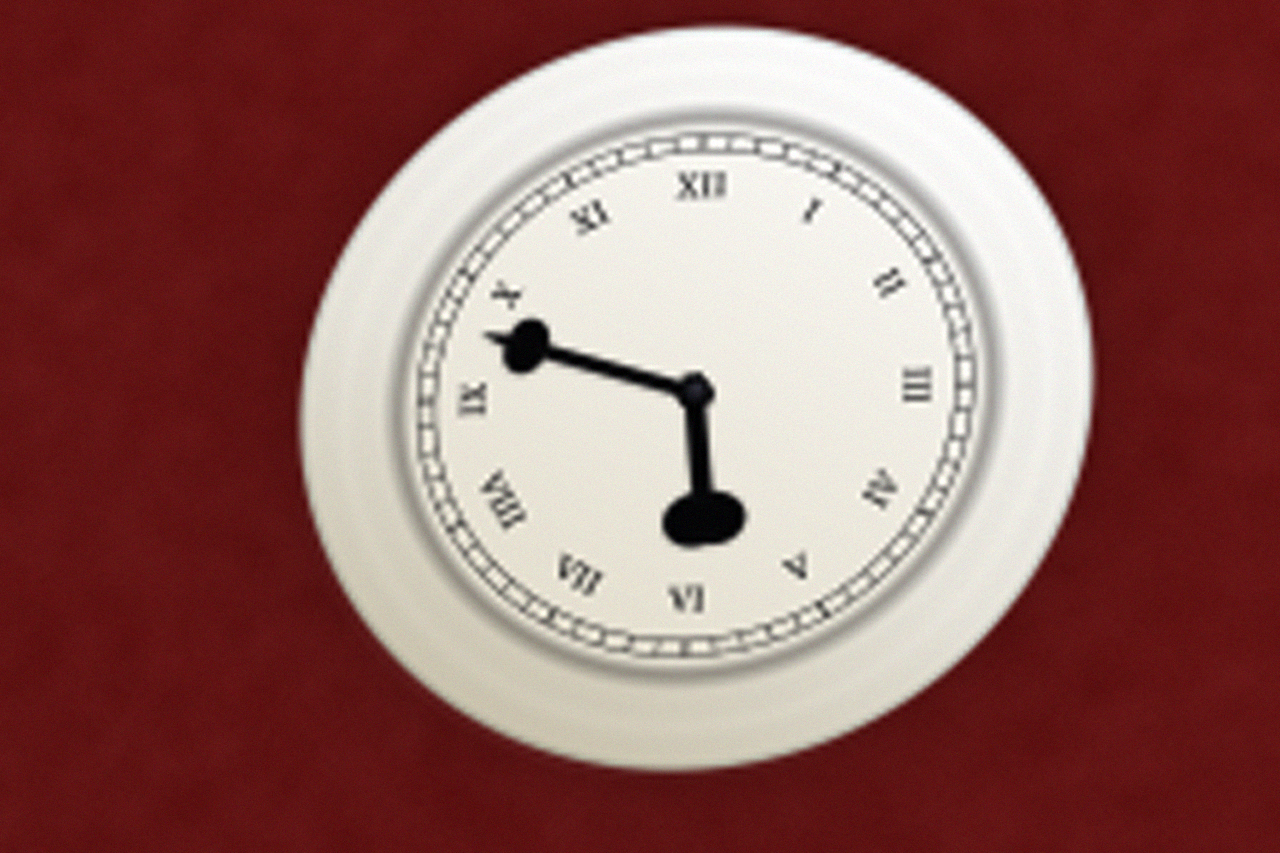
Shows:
5h48
